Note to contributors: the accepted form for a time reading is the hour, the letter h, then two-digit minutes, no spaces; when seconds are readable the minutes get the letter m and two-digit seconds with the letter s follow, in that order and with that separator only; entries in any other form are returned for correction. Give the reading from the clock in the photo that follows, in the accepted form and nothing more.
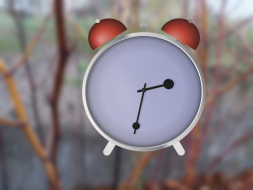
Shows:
2h32
